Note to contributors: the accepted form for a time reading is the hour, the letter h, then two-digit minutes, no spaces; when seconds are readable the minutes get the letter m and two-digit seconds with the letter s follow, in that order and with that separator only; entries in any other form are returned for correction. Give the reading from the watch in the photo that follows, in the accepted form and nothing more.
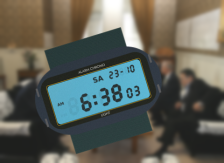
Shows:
6h38m03s
